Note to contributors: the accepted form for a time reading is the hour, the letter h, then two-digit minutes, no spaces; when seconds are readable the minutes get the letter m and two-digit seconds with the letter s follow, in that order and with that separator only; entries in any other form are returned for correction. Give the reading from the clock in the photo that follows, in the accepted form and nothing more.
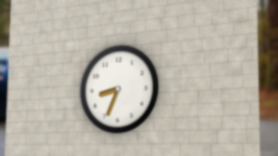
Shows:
8h34
